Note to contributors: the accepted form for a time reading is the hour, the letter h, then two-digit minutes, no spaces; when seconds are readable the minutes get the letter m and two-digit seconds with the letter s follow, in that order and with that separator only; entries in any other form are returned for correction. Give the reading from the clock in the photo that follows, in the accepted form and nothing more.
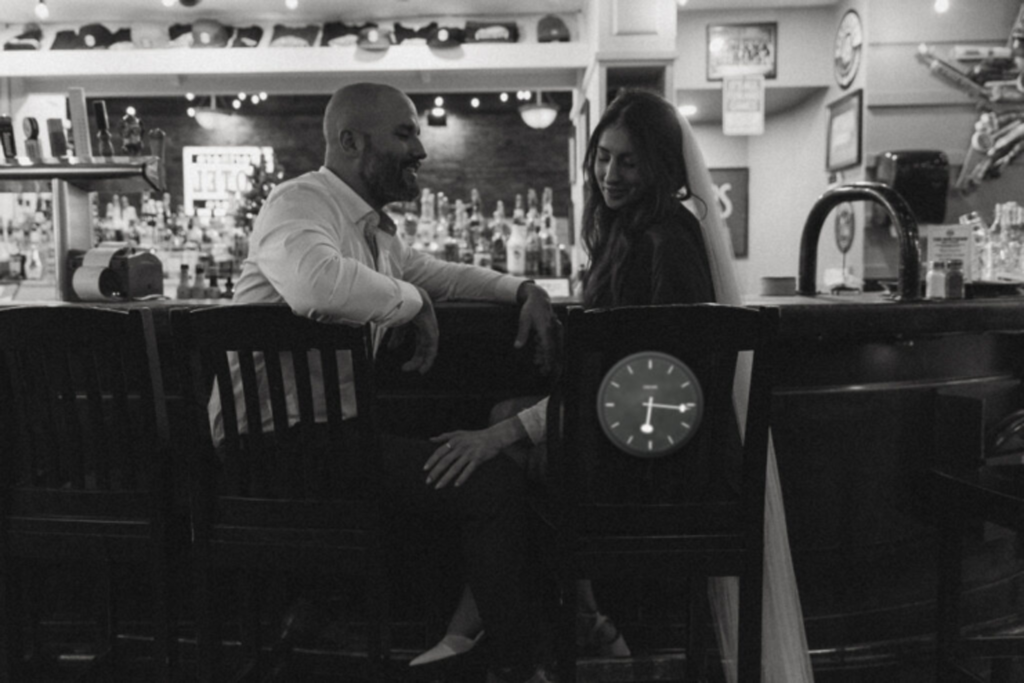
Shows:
6h16
